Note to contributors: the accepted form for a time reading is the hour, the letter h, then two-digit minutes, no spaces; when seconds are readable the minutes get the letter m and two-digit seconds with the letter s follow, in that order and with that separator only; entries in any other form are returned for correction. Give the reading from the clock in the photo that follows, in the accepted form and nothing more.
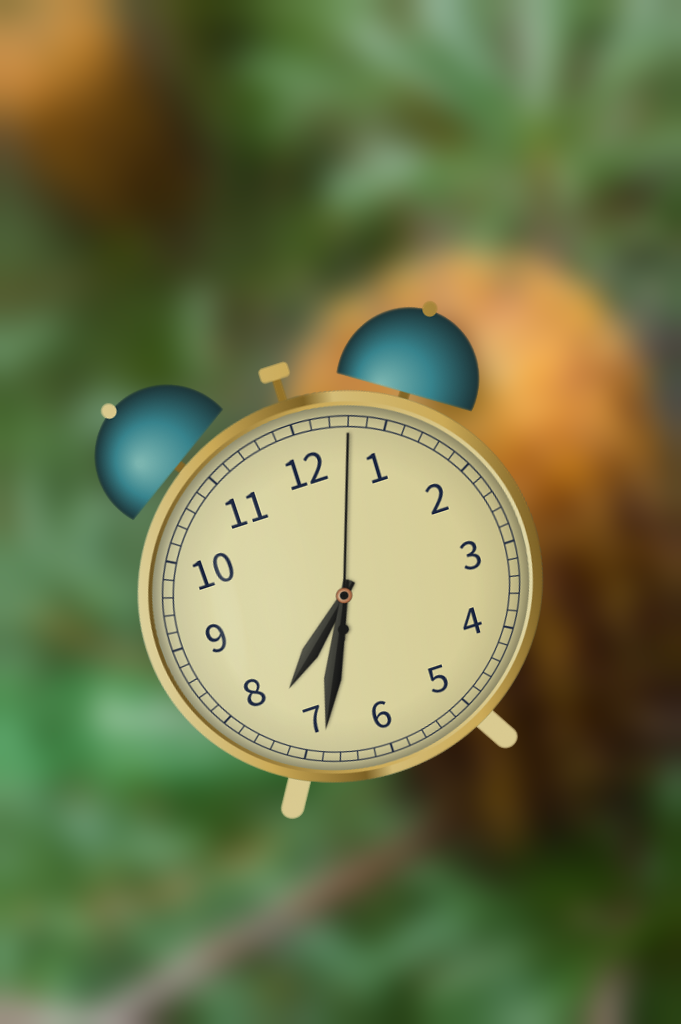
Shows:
7h34m03s
